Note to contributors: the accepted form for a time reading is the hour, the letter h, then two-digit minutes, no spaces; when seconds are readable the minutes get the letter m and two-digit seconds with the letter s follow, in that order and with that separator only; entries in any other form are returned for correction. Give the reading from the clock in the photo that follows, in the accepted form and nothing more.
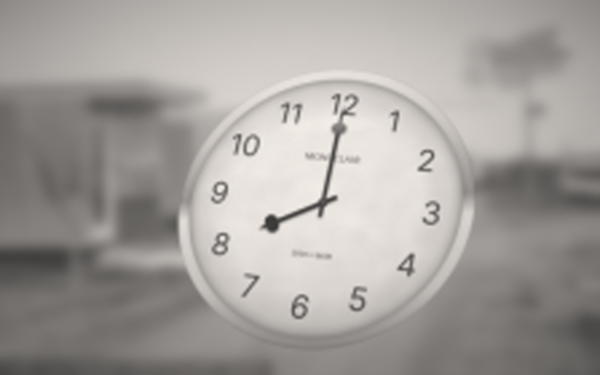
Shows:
8h00
